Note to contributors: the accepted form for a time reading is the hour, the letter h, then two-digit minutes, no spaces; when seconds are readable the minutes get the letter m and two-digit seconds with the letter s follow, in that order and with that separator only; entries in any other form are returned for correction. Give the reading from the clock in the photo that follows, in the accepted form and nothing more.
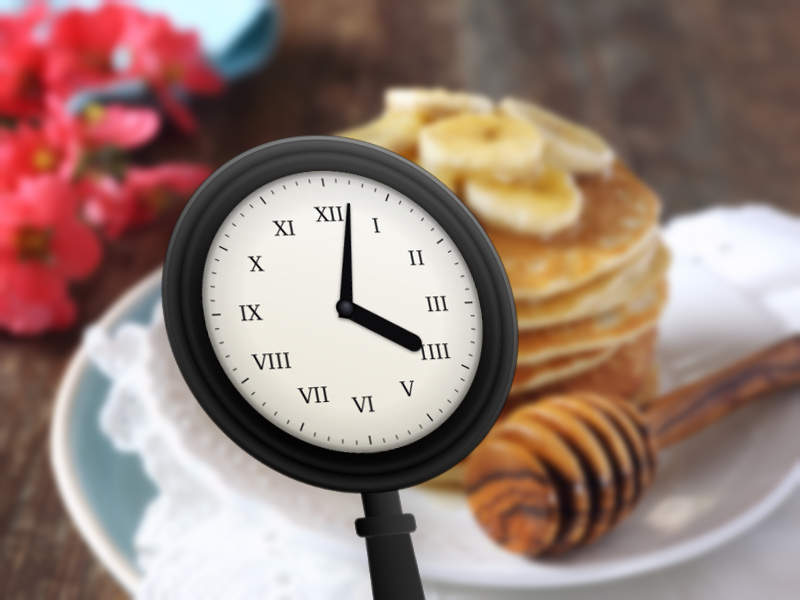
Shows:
4h02
